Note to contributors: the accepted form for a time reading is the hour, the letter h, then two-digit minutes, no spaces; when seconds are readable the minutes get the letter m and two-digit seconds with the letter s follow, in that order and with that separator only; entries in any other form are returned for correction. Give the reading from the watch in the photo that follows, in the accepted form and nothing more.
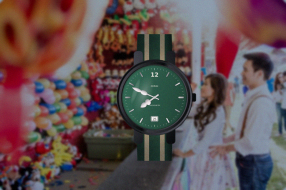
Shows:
7h49
